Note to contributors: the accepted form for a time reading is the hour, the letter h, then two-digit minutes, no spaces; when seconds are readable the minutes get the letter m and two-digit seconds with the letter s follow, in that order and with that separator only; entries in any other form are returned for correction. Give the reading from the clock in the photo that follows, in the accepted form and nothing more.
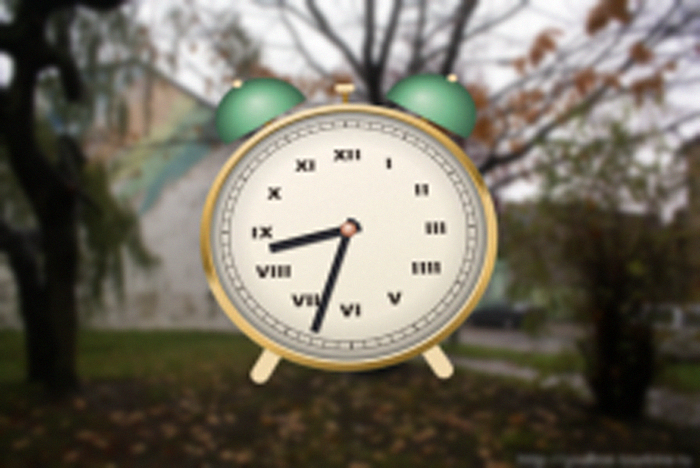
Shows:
8h33
